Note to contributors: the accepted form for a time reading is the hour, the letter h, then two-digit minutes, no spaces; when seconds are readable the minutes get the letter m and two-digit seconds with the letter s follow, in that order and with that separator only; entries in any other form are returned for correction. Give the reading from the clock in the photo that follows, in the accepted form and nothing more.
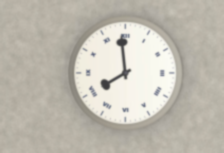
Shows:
7h59
